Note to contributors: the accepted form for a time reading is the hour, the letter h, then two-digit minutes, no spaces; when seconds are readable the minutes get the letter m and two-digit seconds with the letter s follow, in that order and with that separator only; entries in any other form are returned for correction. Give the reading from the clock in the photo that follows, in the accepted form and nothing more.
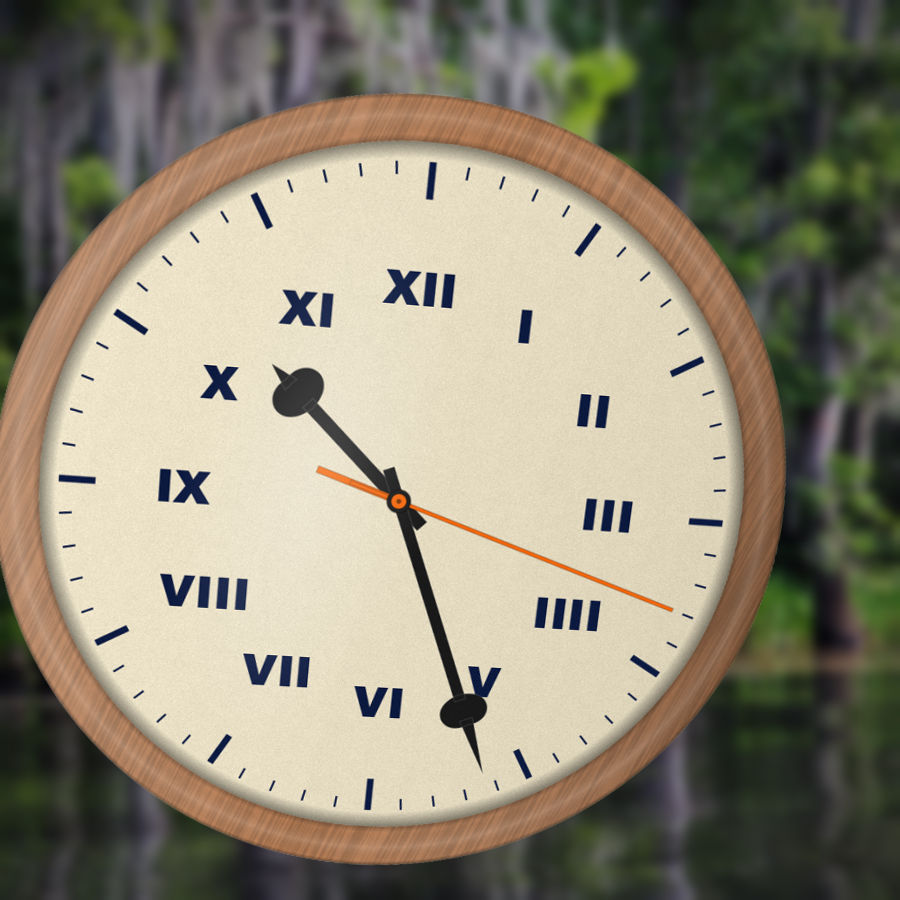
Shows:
10h26m18s
